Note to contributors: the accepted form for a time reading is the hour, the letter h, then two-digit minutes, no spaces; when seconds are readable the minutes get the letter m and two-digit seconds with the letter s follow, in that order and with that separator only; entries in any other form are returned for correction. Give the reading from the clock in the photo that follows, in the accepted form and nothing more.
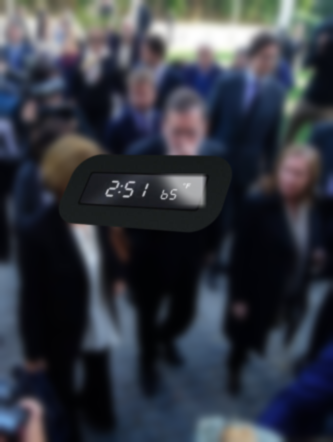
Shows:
2h51
